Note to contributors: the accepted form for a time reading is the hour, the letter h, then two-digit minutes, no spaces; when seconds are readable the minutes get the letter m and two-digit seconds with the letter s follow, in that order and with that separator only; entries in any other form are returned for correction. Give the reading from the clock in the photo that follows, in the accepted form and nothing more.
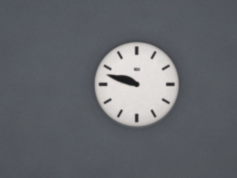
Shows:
9h48
